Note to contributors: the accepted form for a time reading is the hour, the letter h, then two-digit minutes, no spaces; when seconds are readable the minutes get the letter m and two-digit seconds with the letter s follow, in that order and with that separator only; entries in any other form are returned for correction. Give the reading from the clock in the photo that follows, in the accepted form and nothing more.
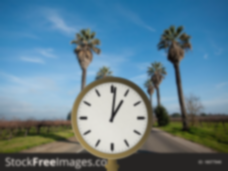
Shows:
1h01
